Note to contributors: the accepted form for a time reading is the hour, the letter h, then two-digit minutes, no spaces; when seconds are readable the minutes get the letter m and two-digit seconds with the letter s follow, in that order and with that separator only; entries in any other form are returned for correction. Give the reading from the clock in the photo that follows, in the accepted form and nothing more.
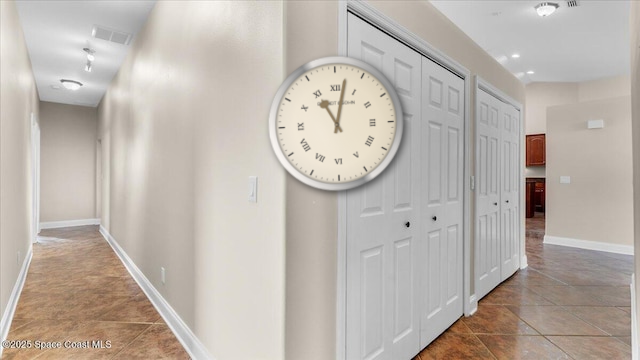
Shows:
11h02
